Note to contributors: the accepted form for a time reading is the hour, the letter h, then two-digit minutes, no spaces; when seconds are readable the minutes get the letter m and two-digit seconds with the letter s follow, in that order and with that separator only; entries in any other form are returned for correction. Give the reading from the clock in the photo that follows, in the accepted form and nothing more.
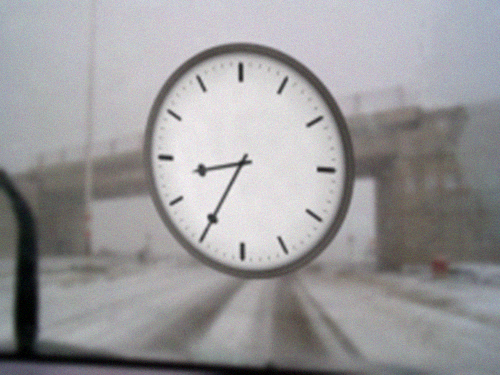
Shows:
8h35
